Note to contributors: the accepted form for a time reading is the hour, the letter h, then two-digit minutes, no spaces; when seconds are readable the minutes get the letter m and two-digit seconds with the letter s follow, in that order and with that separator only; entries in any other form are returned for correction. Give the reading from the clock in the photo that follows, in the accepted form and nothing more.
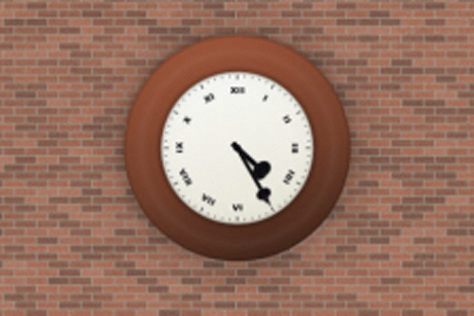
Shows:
4h25
